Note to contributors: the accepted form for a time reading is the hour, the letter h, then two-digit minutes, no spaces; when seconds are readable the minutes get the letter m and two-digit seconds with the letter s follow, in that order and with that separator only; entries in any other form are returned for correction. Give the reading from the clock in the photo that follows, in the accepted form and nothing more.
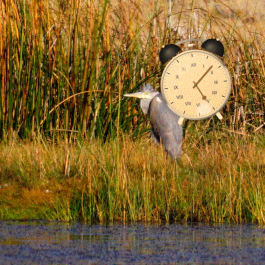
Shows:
5h08
